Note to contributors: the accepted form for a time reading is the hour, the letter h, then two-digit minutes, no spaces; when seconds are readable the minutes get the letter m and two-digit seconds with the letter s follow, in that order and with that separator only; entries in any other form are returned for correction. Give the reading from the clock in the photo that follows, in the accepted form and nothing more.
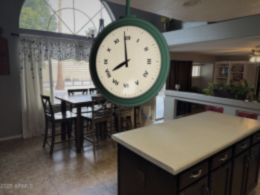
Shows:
7h59
